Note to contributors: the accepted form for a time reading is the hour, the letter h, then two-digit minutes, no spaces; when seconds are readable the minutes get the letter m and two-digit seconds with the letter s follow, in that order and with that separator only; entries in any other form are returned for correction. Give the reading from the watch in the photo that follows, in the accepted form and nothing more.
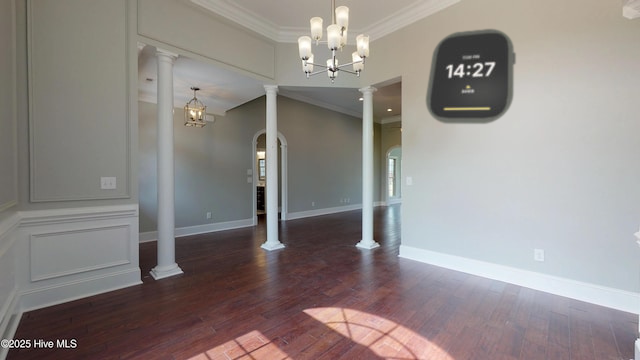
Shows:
14h27
